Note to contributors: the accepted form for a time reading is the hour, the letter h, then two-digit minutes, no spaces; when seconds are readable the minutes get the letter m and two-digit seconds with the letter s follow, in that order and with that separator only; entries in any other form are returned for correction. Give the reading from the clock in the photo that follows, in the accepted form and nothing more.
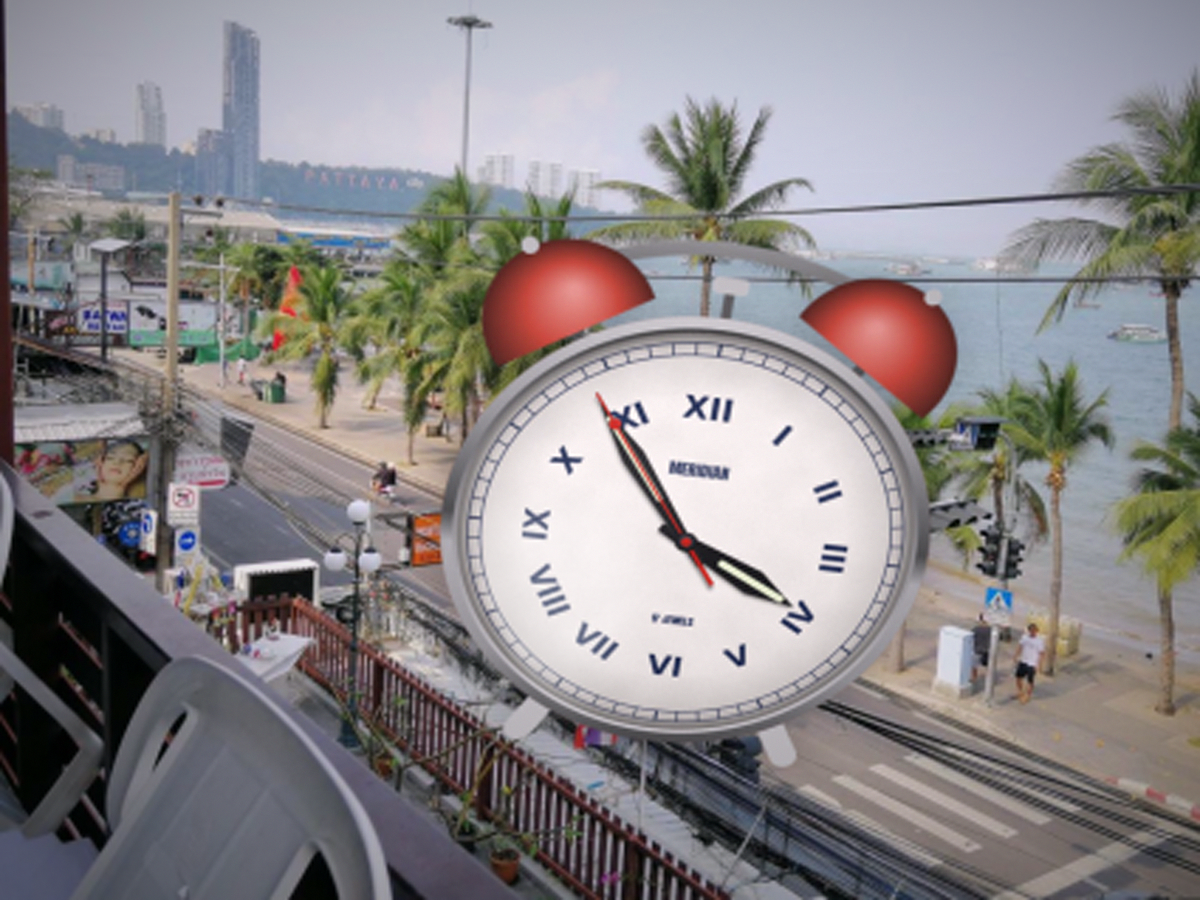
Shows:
3h53m54s
